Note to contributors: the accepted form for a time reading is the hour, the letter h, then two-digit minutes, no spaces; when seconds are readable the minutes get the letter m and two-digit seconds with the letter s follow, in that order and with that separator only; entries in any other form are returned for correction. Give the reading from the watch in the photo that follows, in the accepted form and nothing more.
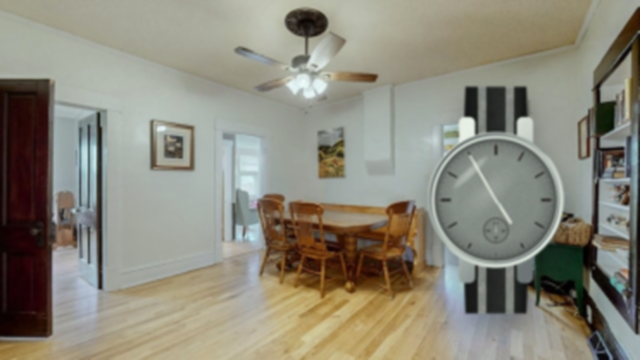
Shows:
4h55
